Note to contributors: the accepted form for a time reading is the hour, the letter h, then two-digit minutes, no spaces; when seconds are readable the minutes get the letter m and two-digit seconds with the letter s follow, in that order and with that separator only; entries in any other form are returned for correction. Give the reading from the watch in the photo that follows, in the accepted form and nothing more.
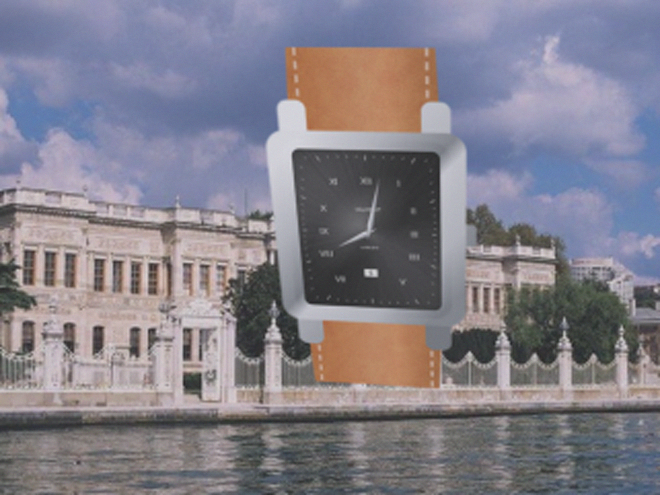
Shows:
8h02
